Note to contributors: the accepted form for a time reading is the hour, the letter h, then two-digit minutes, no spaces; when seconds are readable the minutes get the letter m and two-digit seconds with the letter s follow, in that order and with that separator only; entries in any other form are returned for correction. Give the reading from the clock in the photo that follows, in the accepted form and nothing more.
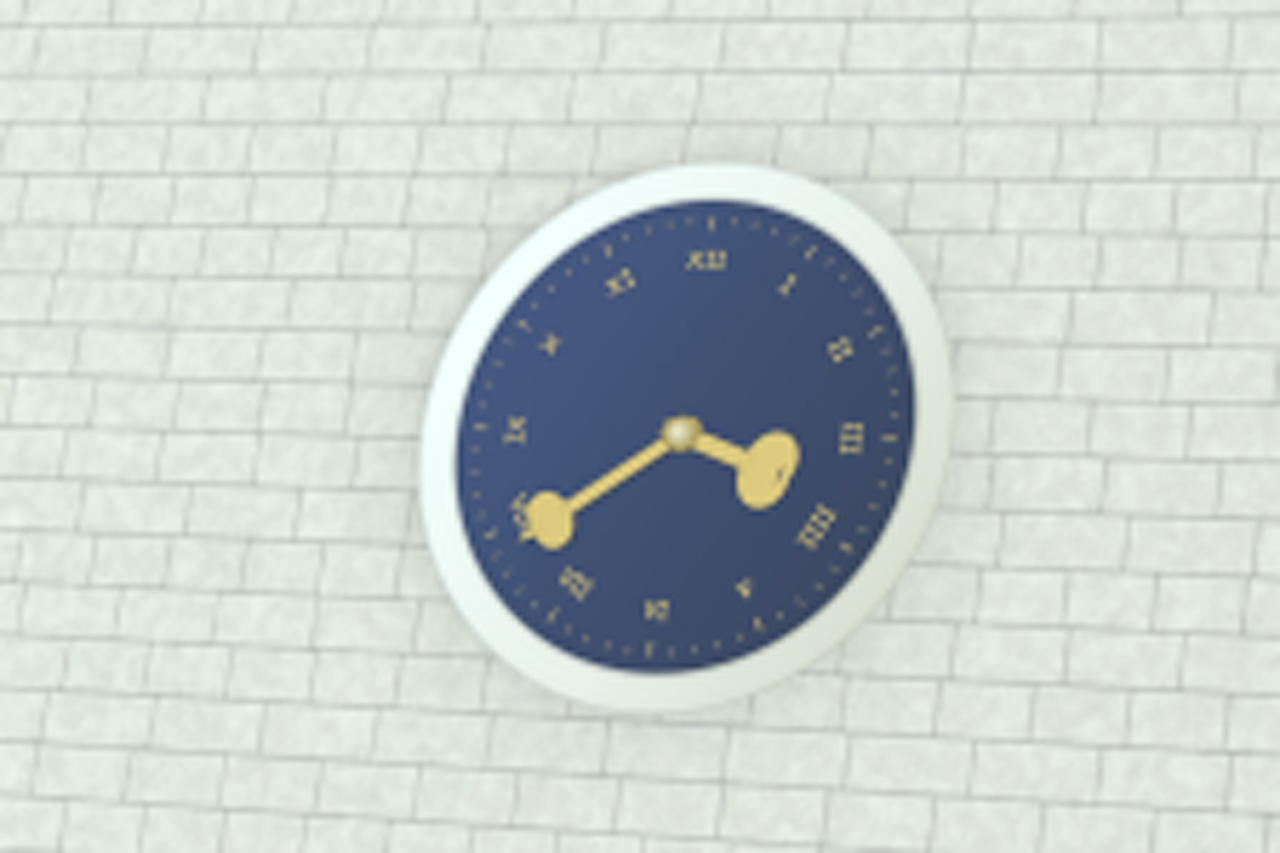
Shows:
3h39
